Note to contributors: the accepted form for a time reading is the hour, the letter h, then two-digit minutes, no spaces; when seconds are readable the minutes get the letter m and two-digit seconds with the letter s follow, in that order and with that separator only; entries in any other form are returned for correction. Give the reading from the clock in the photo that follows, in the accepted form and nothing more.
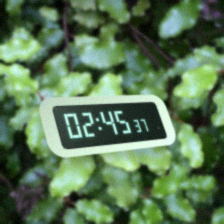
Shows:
2h45m37s
